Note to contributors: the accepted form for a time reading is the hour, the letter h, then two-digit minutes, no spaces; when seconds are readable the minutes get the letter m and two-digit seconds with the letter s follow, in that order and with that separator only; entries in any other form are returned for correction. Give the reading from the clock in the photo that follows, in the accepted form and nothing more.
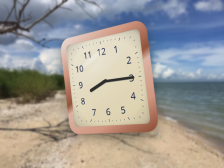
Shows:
8h15
